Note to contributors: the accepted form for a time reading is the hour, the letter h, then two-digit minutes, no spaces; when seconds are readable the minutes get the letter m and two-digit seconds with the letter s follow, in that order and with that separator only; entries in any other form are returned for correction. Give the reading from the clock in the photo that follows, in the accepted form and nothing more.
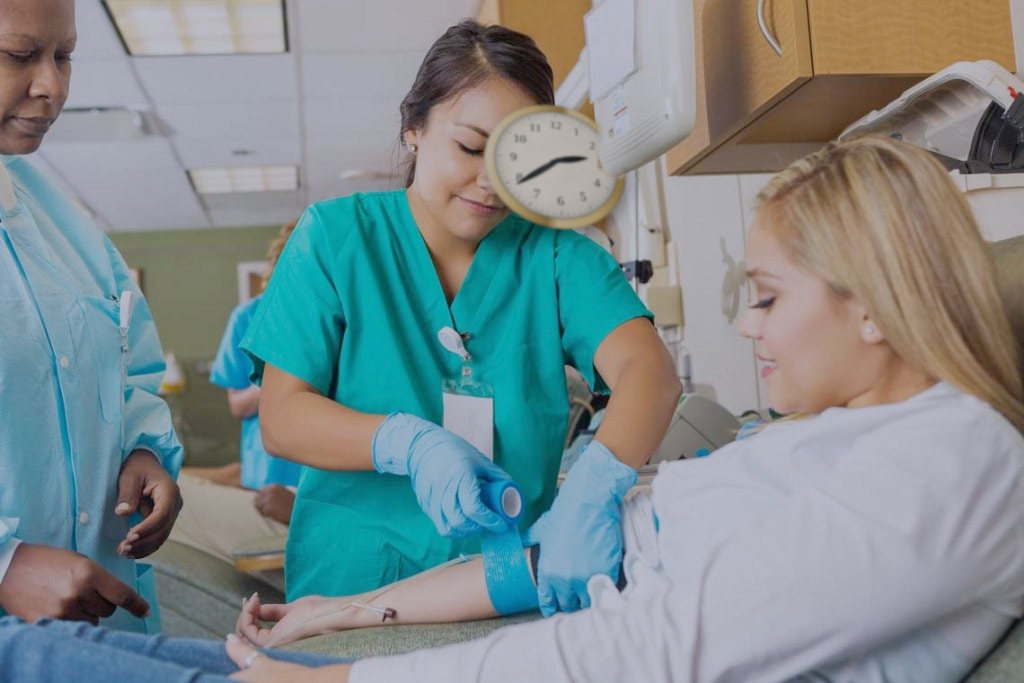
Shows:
2h39
